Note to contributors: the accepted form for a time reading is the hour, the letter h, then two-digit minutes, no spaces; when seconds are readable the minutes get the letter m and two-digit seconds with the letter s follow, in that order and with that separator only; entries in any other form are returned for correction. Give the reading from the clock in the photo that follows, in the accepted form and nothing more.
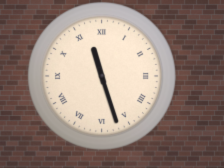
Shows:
11h27
